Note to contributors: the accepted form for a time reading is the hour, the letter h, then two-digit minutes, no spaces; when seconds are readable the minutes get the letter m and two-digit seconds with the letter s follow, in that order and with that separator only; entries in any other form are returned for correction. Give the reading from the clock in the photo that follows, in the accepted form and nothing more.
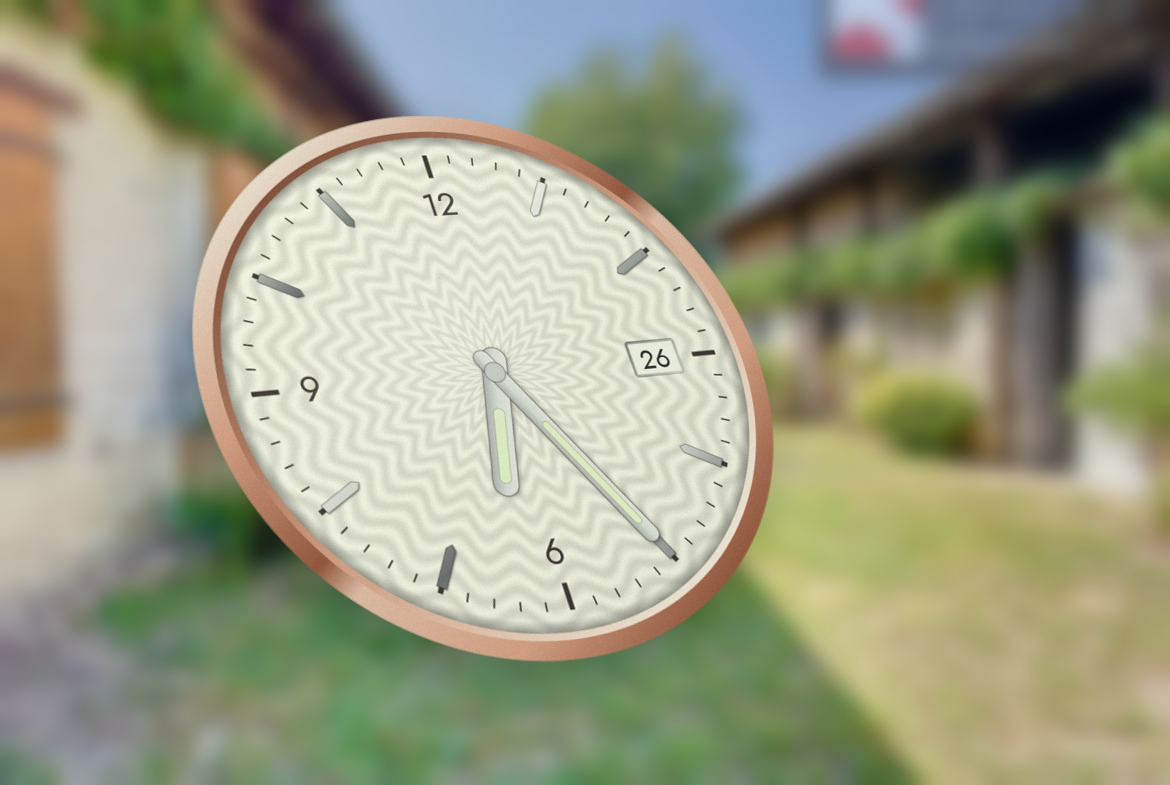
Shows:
6h25
